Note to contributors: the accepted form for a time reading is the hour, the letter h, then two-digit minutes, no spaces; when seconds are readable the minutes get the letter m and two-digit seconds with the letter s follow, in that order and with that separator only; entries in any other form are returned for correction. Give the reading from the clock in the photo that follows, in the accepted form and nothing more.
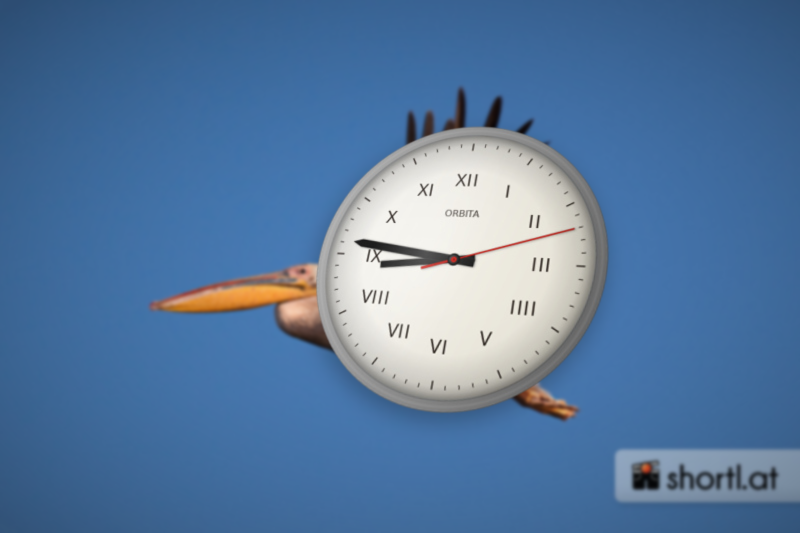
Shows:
8h46m12s
